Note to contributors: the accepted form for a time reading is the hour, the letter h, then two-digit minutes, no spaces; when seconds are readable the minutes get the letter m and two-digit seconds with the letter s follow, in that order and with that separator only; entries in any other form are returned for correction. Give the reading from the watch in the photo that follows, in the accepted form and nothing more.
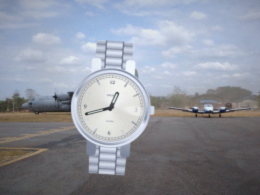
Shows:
12h42
